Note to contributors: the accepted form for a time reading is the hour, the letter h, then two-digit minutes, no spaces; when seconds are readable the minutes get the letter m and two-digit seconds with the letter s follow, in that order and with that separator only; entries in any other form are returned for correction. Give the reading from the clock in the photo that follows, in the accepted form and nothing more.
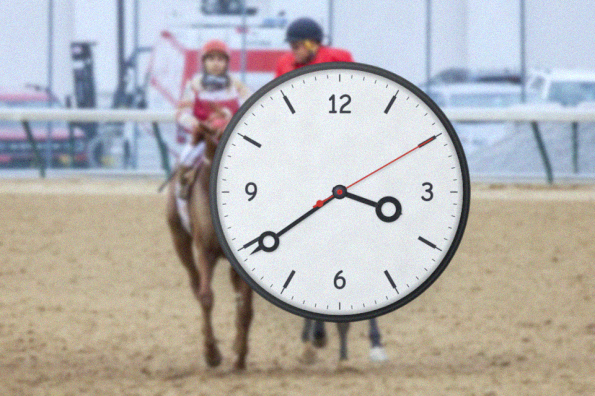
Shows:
3h39m10s
